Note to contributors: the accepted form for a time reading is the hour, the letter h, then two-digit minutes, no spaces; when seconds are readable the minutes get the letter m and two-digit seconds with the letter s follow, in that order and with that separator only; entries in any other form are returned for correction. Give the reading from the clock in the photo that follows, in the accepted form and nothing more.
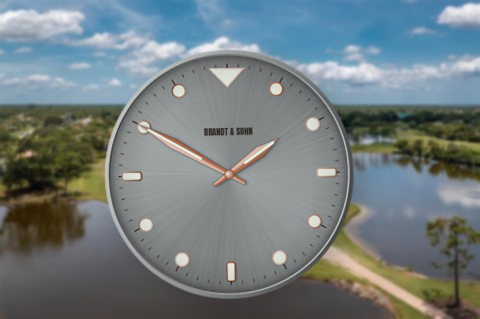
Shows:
1h50
